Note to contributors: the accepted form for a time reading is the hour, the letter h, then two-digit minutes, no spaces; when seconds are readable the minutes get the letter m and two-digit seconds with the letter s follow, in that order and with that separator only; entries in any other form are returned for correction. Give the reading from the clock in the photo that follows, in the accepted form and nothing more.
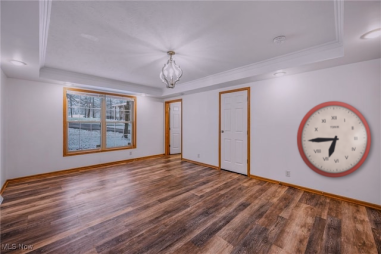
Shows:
6h45
